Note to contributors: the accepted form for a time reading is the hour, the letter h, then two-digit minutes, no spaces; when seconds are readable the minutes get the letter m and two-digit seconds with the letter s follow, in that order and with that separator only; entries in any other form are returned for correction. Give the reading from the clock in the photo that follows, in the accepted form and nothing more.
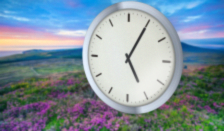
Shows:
5h05
